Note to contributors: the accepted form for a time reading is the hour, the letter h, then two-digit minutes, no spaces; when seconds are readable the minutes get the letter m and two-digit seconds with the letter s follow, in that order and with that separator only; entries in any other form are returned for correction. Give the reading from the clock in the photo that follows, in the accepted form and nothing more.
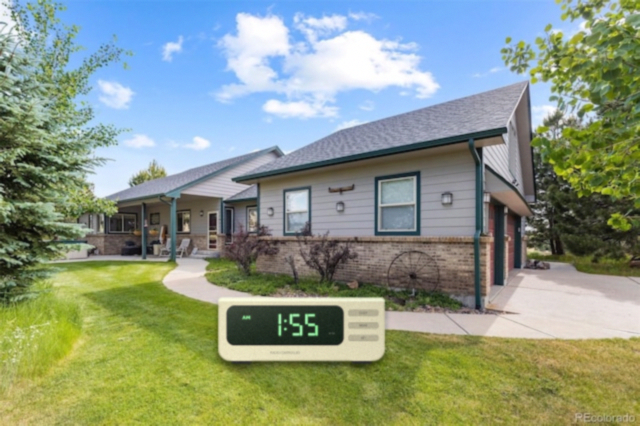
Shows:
1h55
